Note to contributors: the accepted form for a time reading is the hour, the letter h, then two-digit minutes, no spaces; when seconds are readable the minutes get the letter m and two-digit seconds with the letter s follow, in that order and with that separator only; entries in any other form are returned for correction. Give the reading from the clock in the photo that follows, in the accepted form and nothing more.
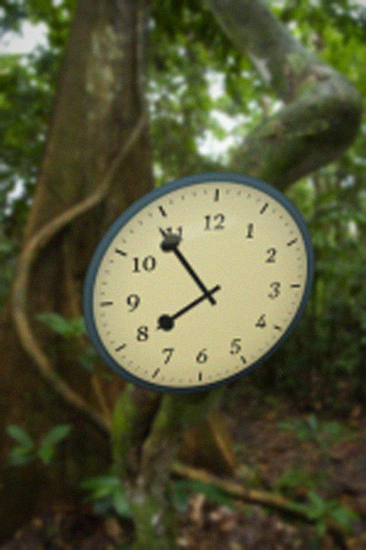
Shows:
7h54
